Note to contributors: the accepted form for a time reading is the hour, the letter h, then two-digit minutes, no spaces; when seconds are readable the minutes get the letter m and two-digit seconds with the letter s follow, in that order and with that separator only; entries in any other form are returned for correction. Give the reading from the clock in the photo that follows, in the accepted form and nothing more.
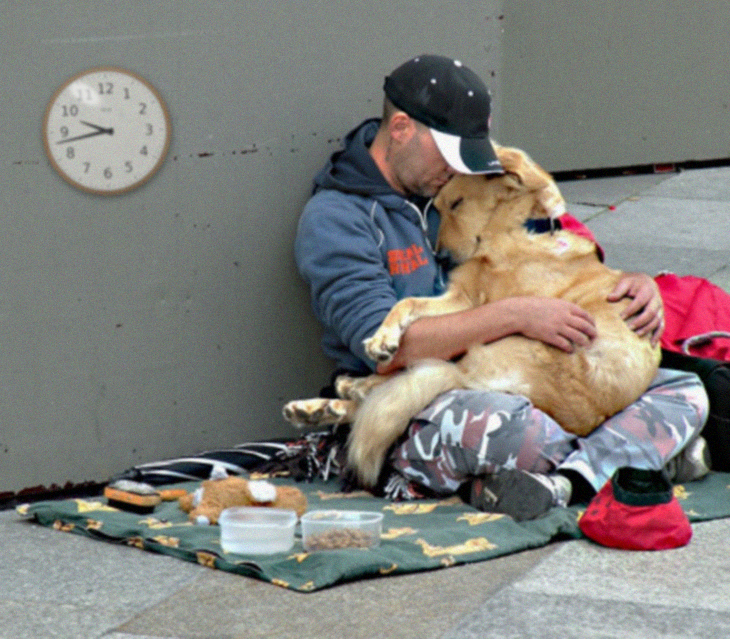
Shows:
9h43
